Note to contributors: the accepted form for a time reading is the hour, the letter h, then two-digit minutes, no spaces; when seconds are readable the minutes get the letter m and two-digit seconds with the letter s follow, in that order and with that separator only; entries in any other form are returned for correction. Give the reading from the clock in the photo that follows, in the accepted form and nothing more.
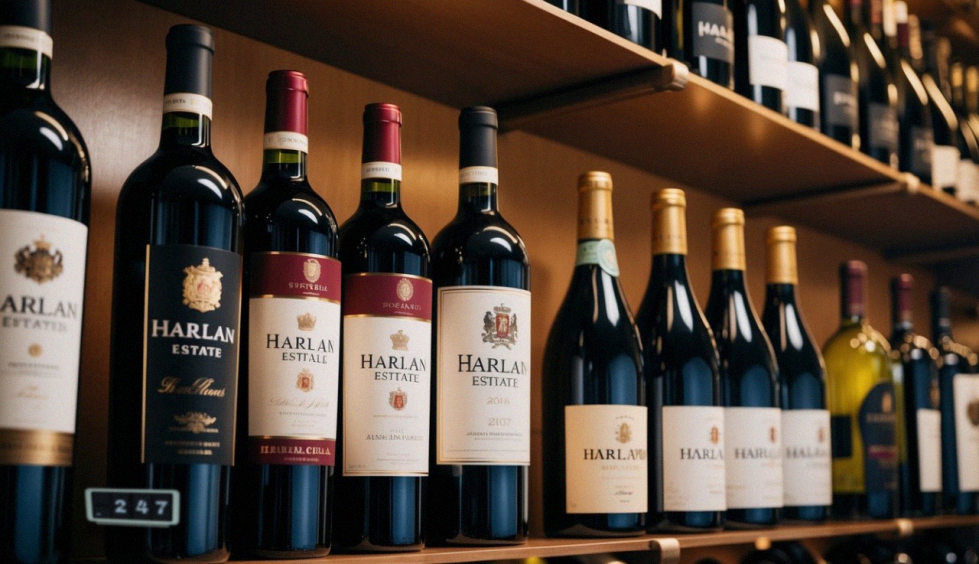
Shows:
2h47
